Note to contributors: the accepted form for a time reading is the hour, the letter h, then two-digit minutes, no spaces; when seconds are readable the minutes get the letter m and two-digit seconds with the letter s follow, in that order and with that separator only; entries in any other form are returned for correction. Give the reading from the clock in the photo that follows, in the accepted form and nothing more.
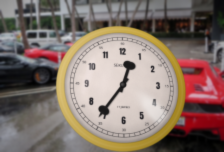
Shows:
12h36
